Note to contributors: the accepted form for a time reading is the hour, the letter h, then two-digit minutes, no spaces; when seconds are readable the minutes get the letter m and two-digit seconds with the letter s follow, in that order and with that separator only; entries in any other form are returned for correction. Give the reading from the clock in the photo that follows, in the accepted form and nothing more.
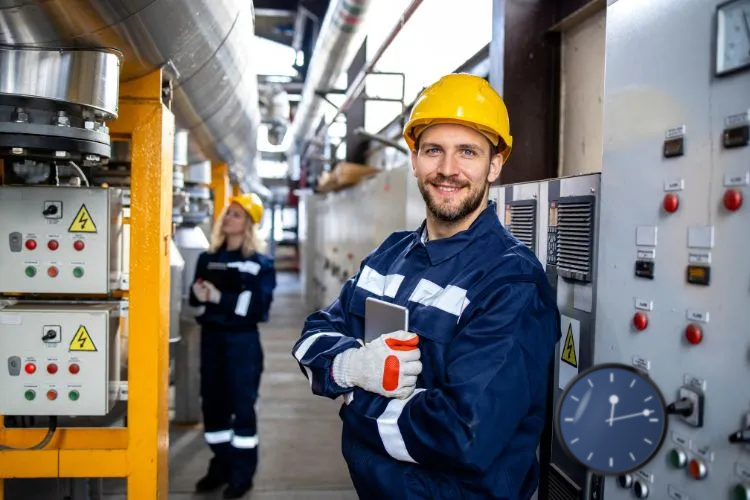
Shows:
12h13
